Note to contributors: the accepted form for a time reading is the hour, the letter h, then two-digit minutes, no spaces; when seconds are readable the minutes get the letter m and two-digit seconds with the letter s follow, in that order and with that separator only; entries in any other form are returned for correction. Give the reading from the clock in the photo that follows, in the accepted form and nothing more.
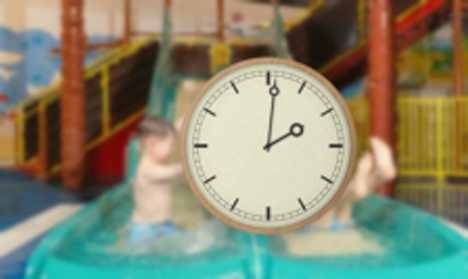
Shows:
2h01
